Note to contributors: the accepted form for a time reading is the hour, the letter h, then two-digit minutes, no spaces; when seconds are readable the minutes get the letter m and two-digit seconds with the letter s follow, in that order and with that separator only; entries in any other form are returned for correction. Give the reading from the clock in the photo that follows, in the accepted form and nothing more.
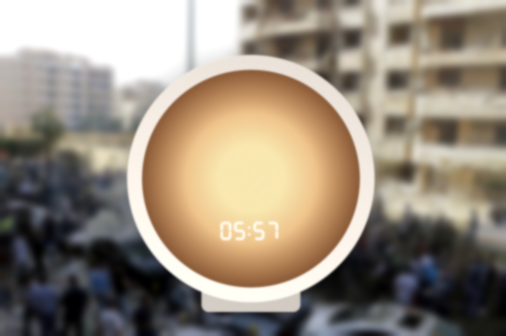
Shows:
5h57
